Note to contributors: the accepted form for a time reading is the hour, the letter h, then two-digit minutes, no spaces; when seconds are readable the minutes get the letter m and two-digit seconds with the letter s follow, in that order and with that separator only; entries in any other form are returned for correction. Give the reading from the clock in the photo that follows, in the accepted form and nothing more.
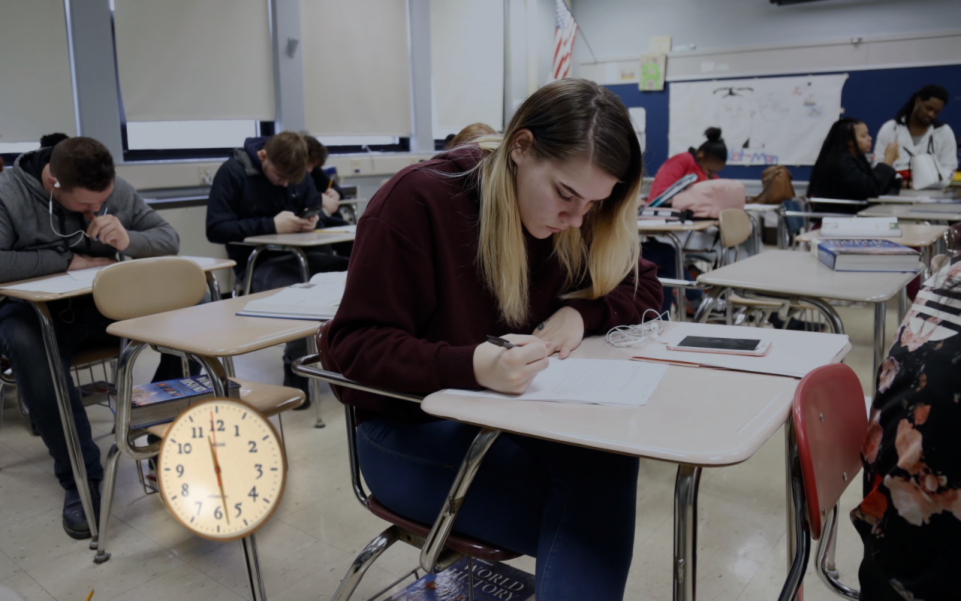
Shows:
11h27m59s
